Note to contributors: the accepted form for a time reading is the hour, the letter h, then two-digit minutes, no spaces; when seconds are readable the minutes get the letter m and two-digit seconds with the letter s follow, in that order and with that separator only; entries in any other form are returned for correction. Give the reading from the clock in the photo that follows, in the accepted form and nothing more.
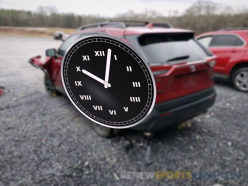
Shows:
10h03
